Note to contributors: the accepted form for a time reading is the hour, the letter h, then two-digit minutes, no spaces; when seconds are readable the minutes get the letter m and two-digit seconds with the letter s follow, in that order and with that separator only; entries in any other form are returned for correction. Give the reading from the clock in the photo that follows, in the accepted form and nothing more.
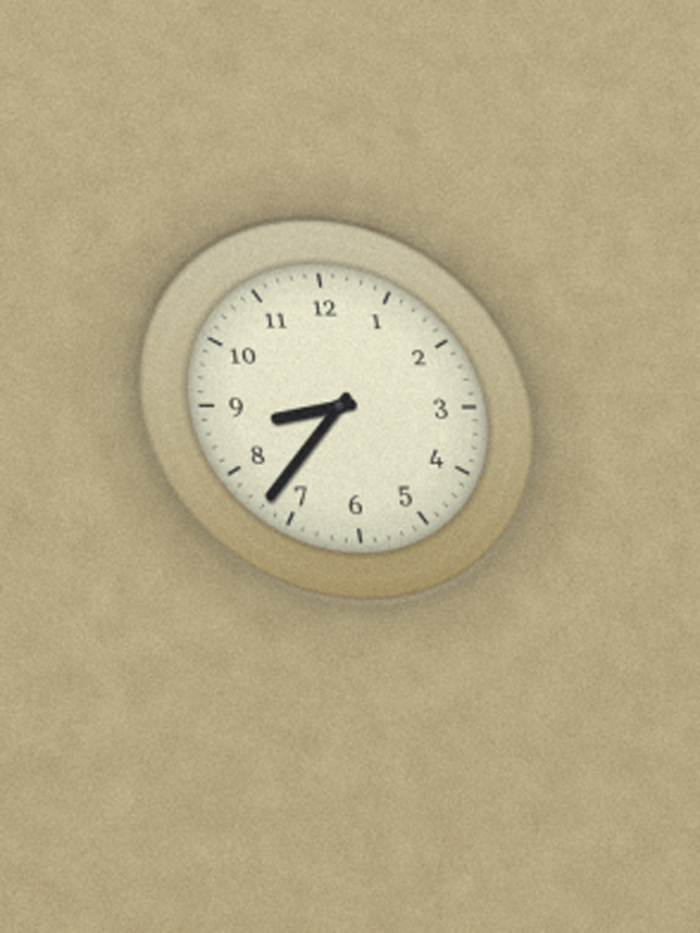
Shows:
8h37
